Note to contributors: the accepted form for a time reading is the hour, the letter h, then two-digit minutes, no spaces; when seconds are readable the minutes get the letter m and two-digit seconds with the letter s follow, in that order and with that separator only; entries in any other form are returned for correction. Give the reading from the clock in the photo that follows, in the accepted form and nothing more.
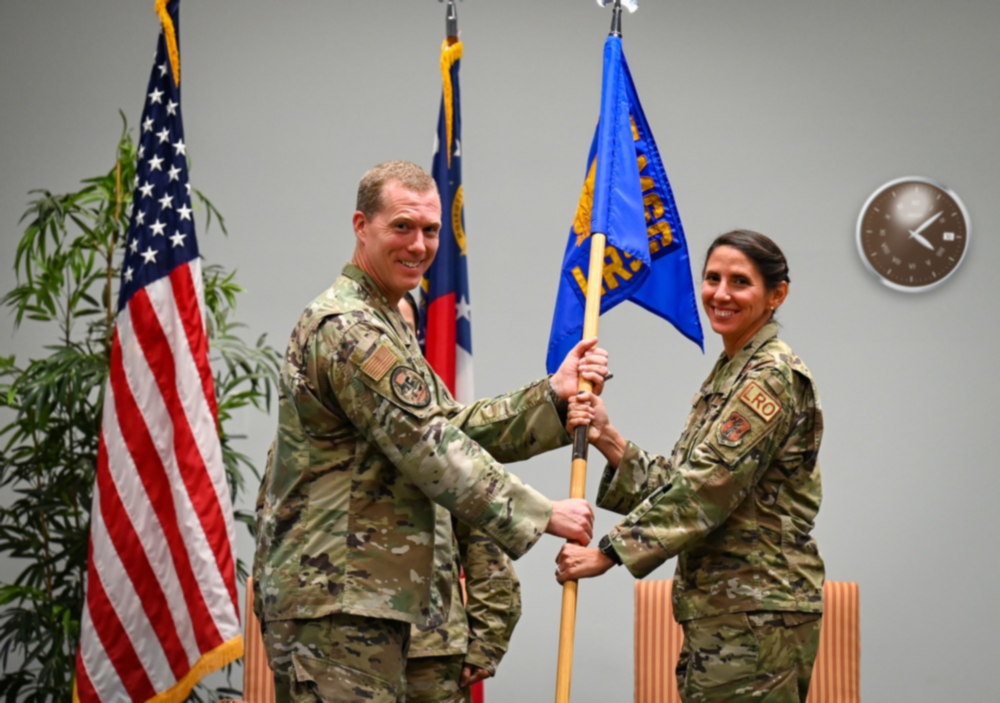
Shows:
4h08
